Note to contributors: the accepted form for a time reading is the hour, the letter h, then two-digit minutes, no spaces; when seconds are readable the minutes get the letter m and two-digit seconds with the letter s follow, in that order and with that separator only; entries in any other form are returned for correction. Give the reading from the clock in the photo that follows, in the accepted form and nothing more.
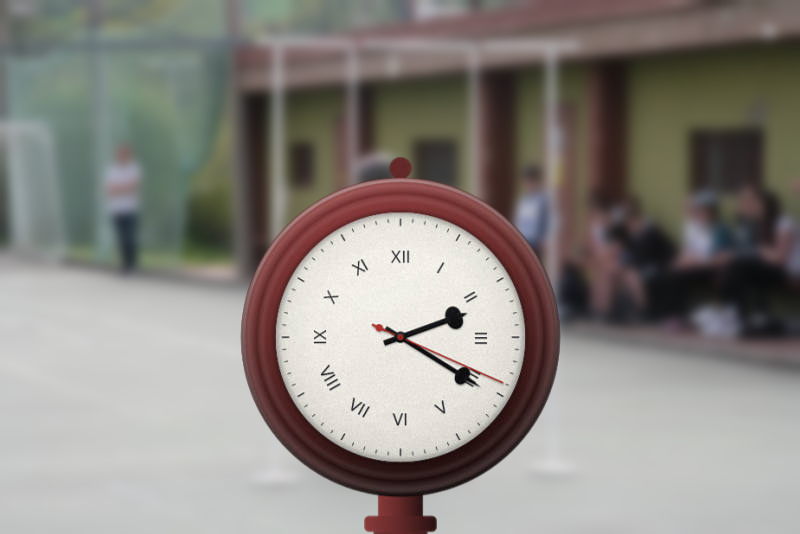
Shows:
2h20m19s
